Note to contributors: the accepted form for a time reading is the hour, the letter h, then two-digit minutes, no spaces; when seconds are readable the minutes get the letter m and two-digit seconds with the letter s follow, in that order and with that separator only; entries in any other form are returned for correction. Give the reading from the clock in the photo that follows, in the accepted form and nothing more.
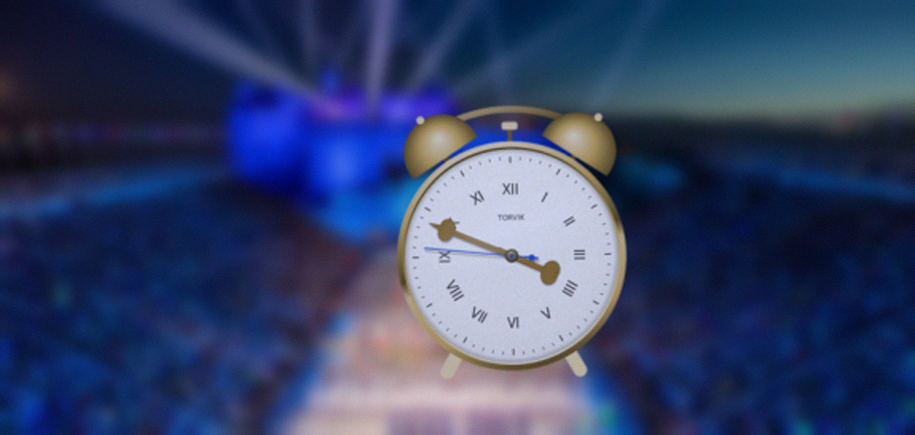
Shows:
3h48m46s
